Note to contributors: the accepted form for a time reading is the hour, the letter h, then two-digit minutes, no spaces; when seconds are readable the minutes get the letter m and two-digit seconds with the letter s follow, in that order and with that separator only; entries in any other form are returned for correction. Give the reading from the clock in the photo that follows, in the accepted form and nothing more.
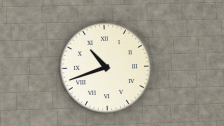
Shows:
10h42
